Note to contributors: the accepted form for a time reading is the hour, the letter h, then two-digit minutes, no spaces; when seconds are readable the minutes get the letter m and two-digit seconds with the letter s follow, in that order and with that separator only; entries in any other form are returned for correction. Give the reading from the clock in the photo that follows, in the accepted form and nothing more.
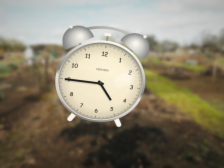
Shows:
4h45
